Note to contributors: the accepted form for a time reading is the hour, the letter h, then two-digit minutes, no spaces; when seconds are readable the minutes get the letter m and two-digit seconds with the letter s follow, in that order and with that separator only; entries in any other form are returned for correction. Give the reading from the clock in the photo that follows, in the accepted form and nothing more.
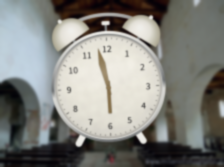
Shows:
5h58
